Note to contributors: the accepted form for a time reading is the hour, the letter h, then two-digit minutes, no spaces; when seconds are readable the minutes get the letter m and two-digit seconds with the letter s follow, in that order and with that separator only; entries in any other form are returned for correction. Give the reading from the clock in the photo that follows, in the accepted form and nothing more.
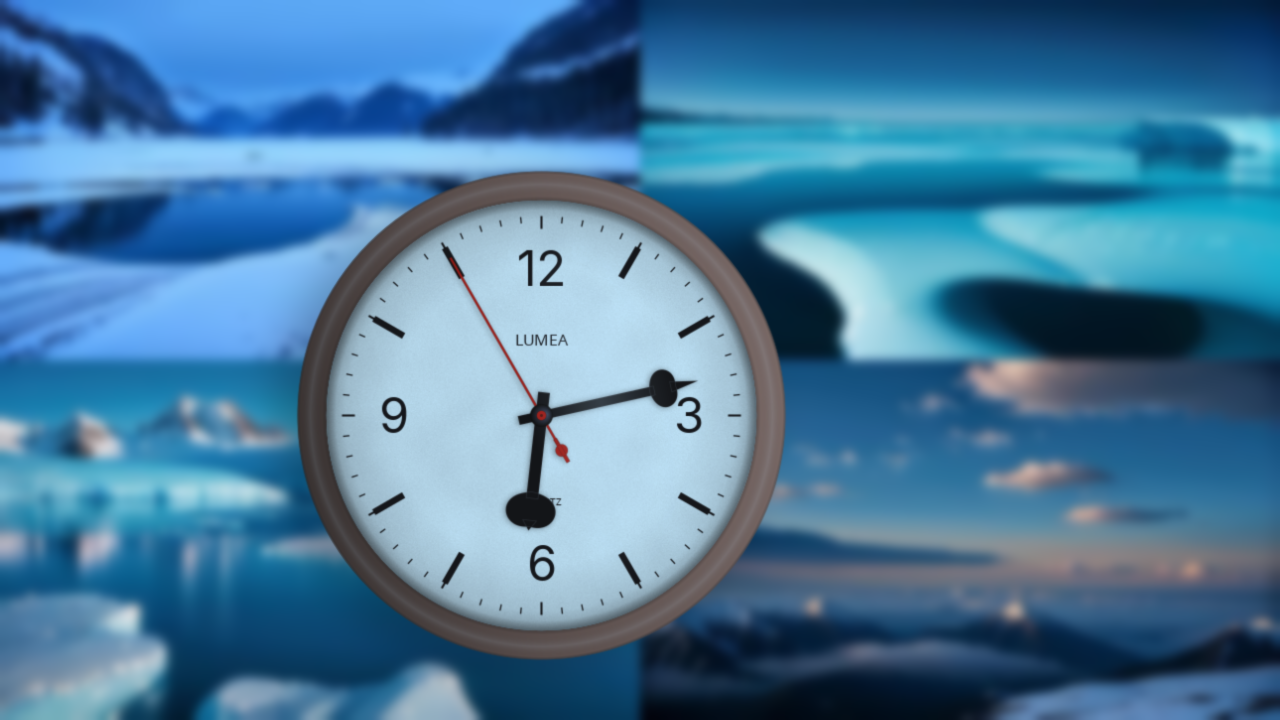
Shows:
6h12m55s
